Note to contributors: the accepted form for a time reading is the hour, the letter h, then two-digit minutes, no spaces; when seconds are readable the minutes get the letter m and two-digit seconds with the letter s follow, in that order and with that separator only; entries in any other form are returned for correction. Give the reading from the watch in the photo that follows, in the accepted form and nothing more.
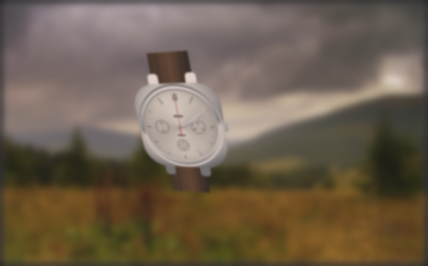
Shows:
2h10
